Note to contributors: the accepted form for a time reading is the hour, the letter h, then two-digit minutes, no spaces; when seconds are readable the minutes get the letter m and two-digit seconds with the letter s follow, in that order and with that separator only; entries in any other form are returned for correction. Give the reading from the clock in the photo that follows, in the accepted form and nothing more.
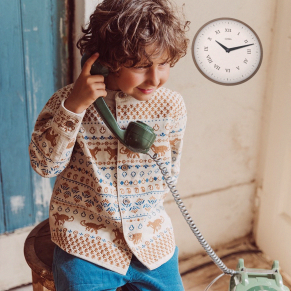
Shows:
10h12
